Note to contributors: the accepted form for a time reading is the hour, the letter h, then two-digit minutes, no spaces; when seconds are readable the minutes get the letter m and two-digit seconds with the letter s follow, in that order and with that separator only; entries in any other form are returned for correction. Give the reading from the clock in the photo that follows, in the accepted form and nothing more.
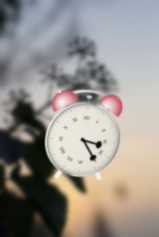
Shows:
3h24
